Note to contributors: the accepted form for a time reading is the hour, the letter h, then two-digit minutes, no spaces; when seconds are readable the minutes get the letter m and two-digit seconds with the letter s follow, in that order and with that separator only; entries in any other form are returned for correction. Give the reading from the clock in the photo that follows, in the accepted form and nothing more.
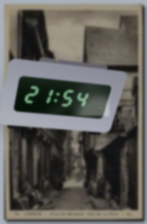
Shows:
21h54
